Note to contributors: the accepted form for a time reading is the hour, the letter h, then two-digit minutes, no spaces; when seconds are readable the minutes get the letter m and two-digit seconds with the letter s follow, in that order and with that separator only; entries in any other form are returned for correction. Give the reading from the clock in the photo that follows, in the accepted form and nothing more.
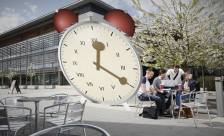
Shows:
12h20
